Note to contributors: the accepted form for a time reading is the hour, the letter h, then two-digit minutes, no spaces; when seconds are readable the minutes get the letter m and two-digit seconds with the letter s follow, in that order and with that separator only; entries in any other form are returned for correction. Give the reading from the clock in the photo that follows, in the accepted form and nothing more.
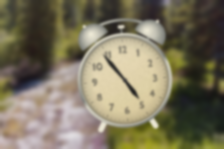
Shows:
4h54
